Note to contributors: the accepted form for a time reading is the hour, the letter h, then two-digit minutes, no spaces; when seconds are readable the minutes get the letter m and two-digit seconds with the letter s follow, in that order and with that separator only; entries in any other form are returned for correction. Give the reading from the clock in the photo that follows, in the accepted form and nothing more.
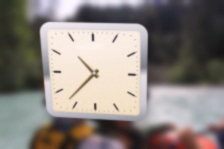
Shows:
10h37
